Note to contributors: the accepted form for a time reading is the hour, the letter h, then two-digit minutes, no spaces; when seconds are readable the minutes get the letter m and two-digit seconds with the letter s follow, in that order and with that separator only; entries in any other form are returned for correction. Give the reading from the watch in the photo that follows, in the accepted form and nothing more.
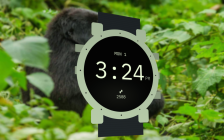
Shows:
3h24
